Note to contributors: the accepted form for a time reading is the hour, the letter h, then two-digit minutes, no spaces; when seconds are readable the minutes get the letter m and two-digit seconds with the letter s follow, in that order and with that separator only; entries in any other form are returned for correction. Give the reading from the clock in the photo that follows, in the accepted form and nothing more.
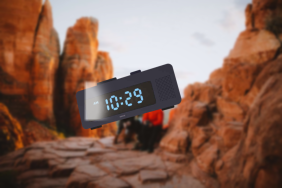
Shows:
10h29
